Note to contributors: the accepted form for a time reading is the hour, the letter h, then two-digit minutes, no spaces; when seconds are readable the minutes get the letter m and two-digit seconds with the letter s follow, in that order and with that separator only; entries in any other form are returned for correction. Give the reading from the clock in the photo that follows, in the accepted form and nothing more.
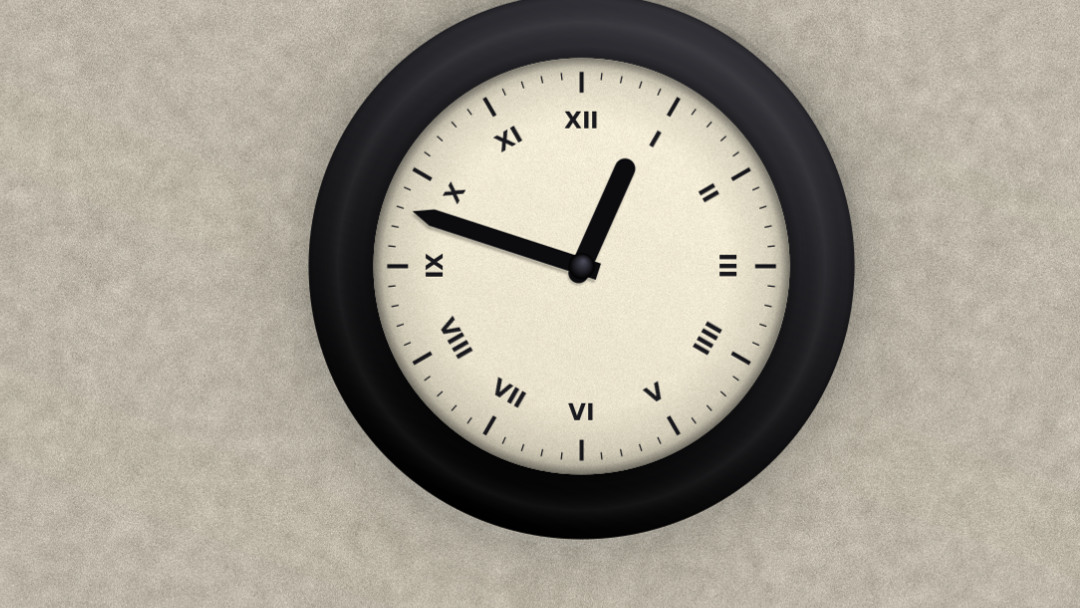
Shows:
12h48
